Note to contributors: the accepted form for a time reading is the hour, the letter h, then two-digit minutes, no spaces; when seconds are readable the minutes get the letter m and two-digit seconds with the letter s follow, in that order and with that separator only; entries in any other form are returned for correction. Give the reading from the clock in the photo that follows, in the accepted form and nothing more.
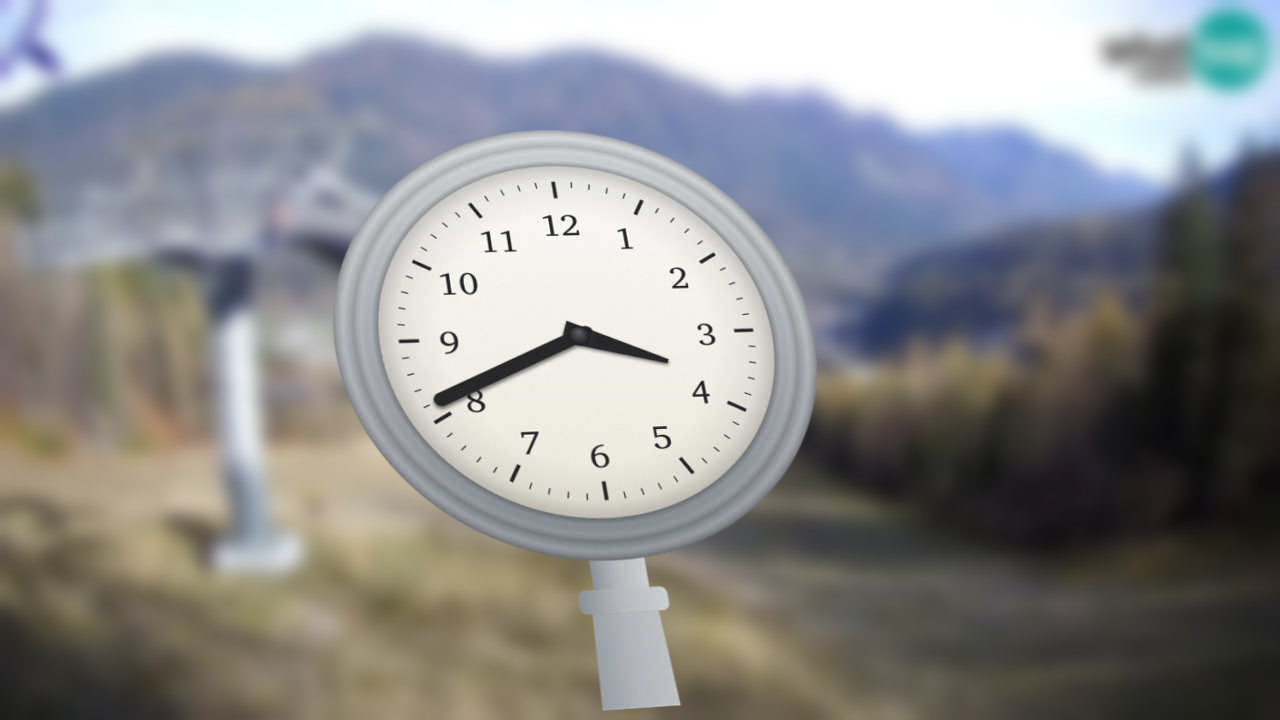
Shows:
3h41
